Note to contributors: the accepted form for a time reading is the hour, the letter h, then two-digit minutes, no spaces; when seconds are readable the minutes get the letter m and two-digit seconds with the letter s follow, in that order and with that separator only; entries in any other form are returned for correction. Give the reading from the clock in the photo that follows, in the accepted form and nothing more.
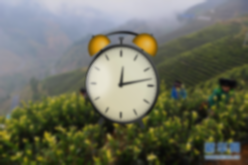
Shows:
12h13
